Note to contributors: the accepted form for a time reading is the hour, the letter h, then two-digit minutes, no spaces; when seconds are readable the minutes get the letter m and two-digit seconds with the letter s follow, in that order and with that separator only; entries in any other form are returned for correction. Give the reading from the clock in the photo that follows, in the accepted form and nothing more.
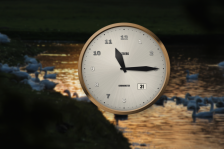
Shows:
11h15
